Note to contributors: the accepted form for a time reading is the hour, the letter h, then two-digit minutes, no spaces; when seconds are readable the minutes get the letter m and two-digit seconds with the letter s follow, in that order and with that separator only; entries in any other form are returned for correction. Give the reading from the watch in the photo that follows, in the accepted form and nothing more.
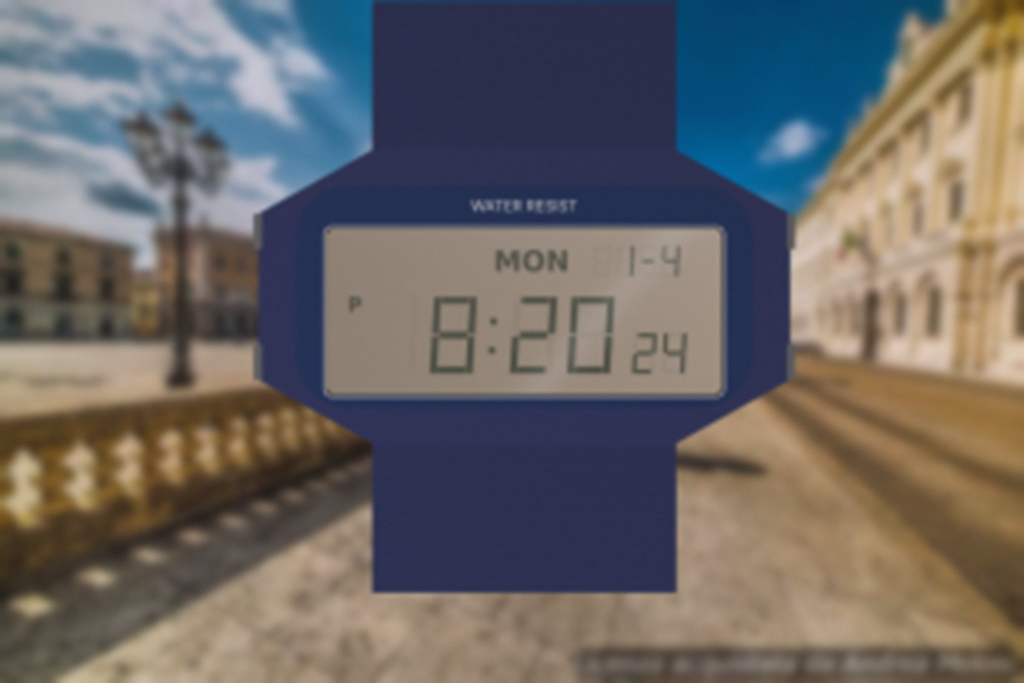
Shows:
8h20m24s
